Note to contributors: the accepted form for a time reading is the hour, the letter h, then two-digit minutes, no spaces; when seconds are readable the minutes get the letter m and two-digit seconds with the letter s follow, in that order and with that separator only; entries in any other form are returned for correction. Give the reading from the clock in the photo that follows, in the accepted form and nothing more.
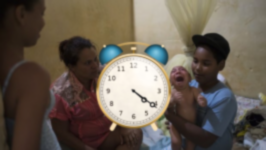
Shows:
4h21
